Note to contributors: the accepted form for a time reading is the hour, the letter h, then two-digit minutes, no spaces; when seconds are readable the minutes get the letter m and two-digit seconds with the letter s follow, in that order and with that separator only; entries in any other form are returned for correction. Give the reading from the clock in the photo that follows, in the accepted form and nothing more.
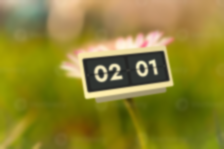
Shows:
2h01
